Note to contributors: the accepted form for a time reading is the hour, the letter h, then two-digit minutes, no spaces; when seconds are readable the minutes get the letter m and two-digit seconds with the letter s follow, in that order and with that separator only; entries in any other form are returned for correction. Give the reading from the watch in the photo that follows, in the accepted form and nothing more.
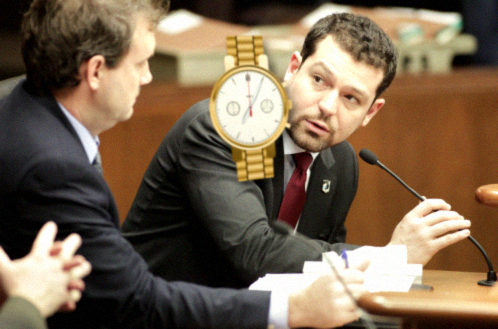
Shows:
7h05
